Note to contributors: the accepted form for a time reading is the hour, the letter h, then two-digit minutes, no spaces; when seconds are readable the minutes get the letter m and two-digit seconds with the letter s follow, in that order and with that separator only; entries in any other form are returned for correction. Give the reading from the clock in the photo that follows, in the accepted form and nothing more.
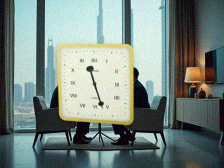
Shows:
11h27
